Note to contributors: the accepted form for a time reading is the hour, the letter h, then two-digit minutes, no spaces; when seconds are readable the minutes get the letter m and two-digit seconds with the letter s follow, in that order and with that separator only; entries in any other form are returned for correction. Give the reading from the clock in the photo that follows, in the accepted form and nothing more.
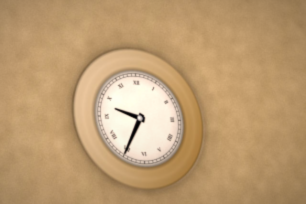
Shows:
9h35
